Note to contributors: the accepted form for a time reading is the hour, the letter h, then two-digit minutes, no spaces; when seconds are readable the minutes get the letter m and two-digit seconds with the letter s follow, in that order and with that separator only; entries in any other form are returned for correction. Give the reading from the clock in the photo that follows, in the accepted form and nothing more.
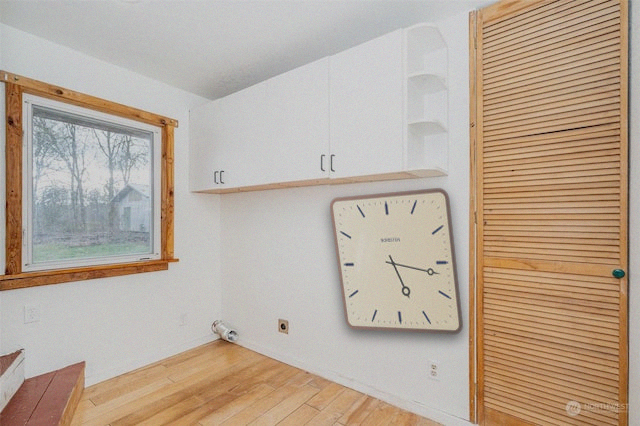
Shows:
5h17
